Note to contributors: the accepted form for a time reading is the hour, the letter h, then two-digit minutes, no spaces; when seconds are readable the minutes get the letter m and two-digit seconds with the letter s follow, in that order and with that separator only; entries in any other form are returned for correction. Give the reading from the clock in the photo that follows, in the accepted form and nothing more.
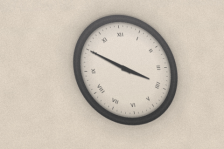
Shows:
3h50
